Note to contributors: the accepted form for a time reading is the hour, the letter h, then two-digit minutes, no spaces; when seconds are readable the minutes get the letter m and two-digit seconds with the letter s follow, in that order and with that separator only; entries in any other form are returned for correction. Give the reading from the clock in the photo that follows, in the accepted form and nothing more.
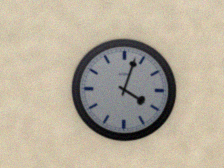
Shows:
4h03
